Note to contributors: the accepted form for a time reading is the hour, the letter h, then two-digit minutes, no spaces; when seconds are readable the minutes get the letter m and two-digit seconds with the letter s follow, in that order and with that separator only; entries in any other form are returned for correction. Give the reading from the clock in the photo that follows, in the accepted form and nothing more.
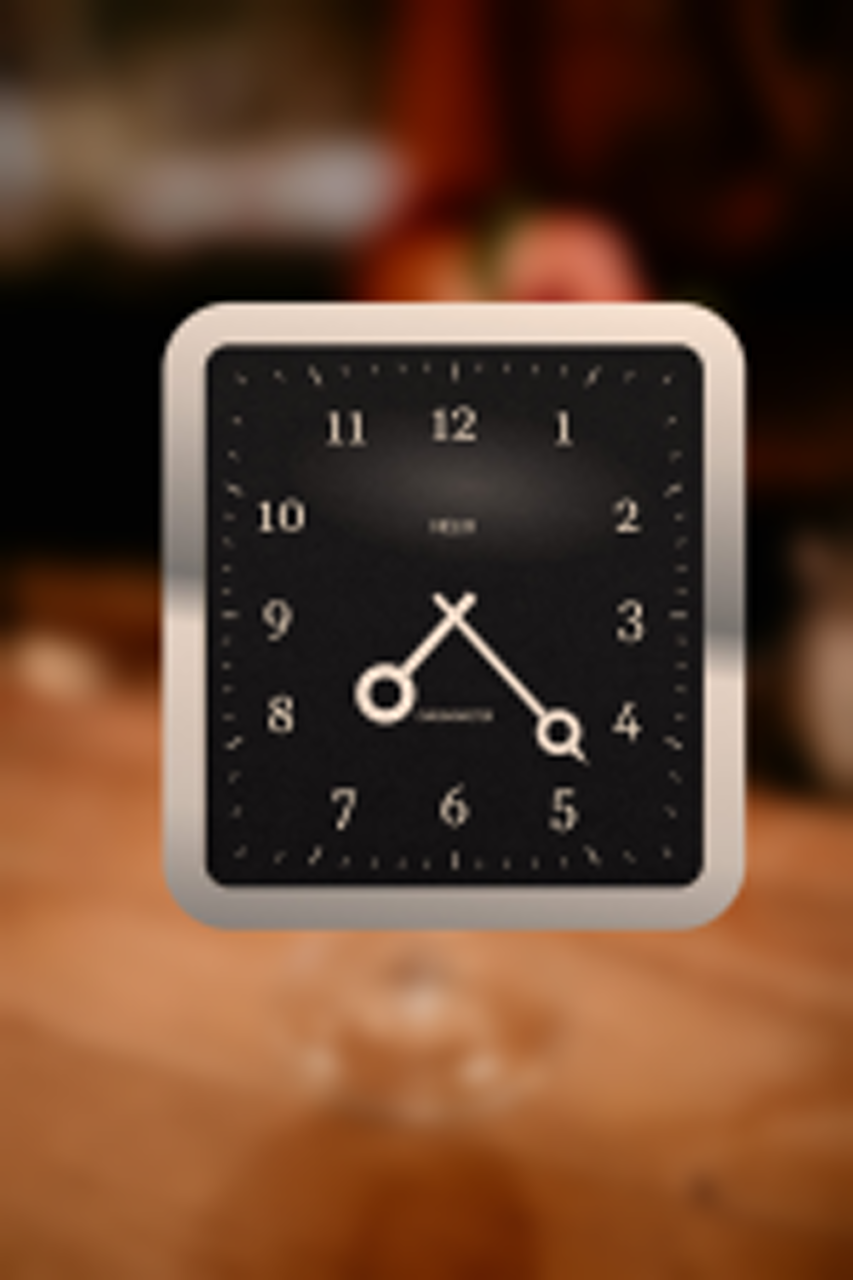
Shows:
7h23
